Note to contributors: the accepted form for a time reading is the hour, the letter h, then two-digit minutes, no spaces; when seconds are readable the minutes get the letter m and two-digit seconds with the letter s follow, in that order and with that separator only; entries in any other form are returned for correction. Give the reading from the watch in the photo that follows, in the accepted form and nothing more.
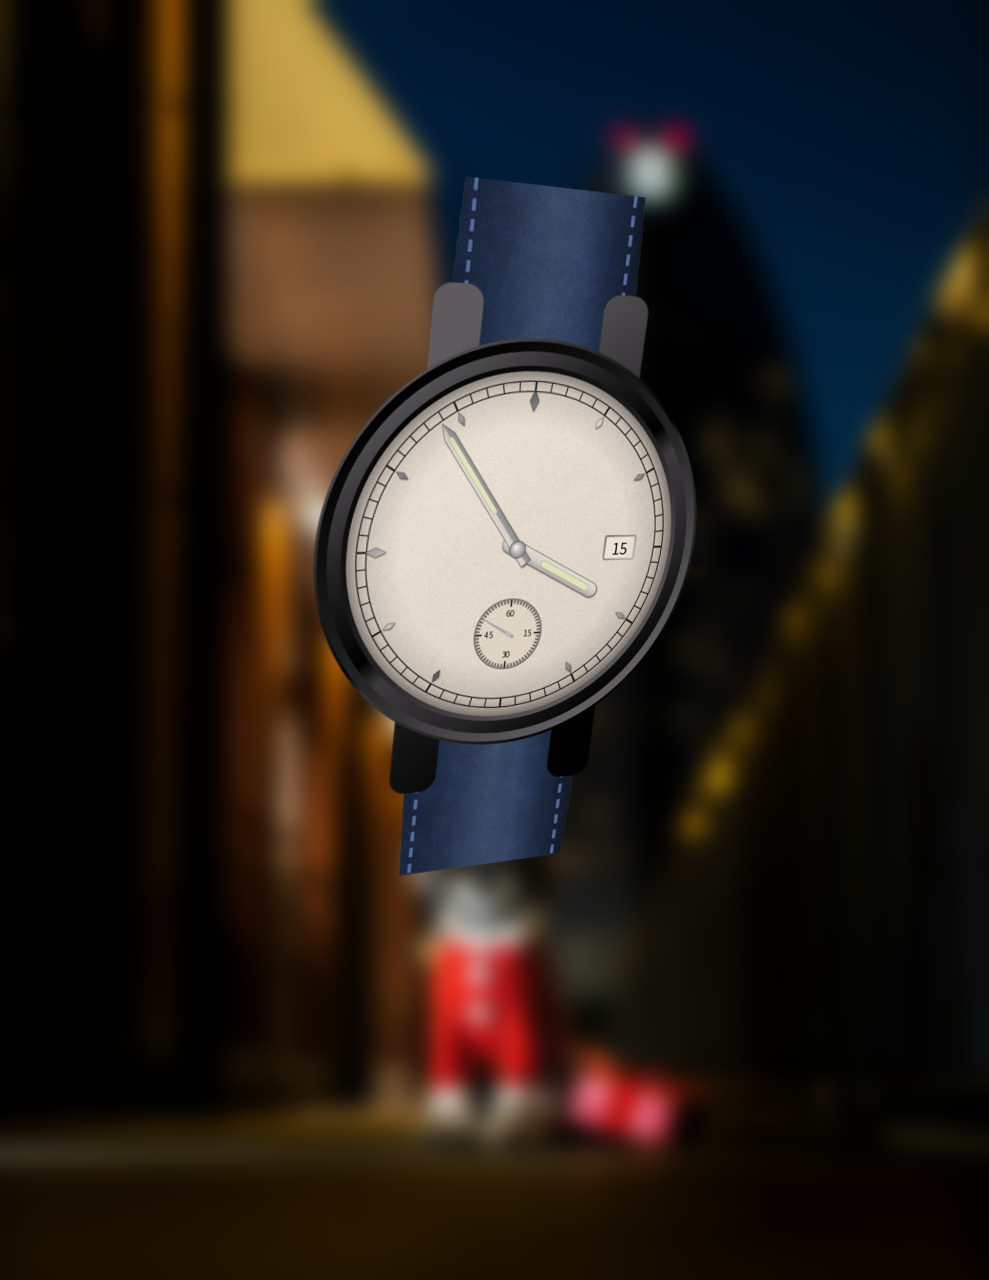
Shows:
3h53m50s
